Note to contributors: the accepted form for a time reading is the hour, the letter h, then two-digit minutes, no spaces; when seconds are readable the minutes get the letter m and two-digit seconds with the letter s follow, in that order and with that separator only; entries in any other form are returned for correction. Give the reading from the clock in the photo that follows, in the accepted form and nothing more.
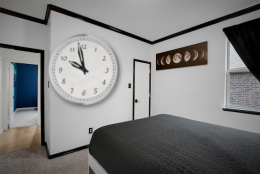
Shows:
9h58
